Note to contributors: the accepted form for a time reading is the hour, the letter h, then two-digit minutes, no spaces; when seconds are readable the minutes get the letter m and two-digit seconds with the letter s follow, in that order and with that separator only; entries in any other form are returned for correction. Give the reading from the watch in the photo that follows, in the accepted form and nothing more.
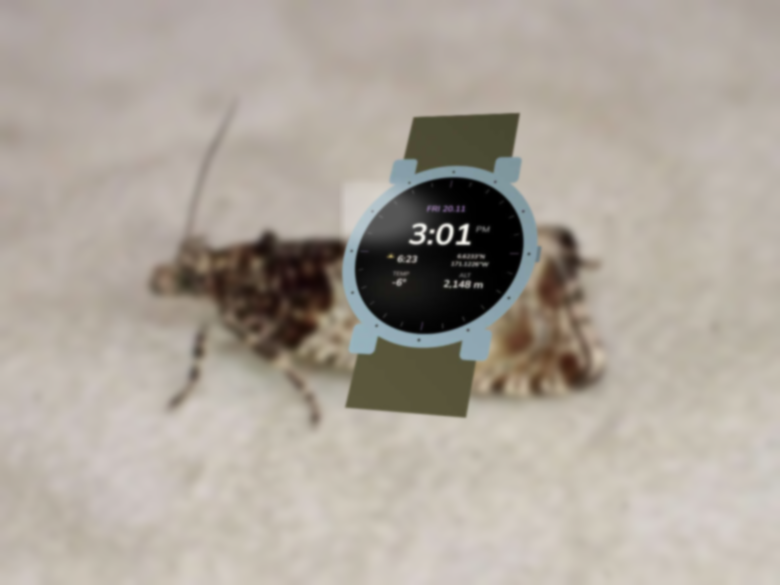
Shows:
3h01
